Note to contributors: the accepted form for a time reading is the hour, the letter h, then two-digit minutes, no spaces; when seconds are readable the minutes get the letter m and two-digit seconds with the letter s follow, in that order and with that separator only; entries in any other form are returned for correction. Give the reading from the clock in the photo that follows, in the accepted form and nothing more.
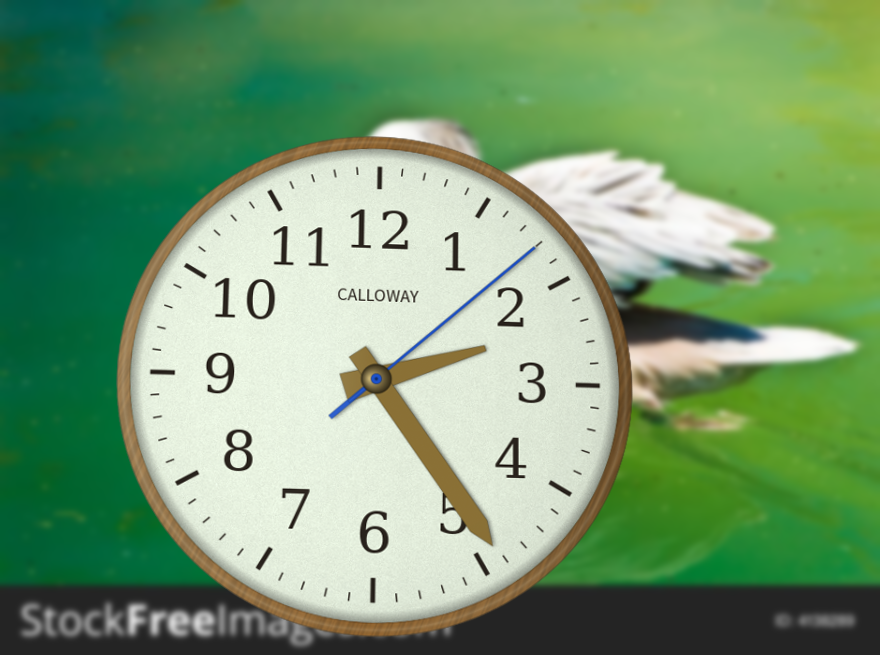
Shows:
2h24m08s
